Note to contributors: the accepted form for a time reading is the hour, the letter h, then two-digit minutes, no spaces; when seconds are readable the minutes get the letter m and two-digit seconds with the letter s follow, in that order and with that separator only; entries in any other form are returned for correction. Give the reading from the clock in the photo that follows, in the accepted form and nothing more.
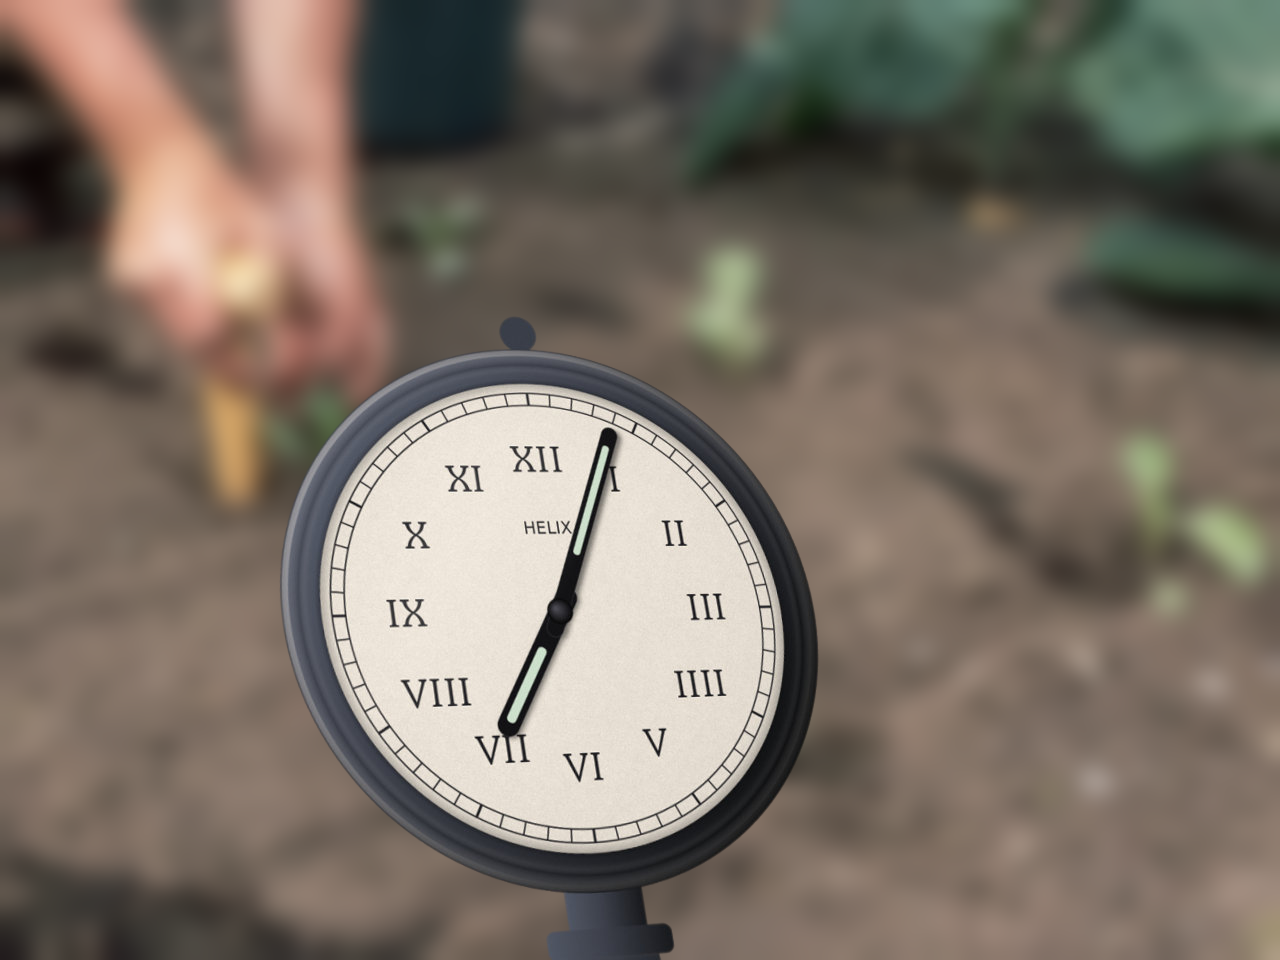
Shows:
7h04
